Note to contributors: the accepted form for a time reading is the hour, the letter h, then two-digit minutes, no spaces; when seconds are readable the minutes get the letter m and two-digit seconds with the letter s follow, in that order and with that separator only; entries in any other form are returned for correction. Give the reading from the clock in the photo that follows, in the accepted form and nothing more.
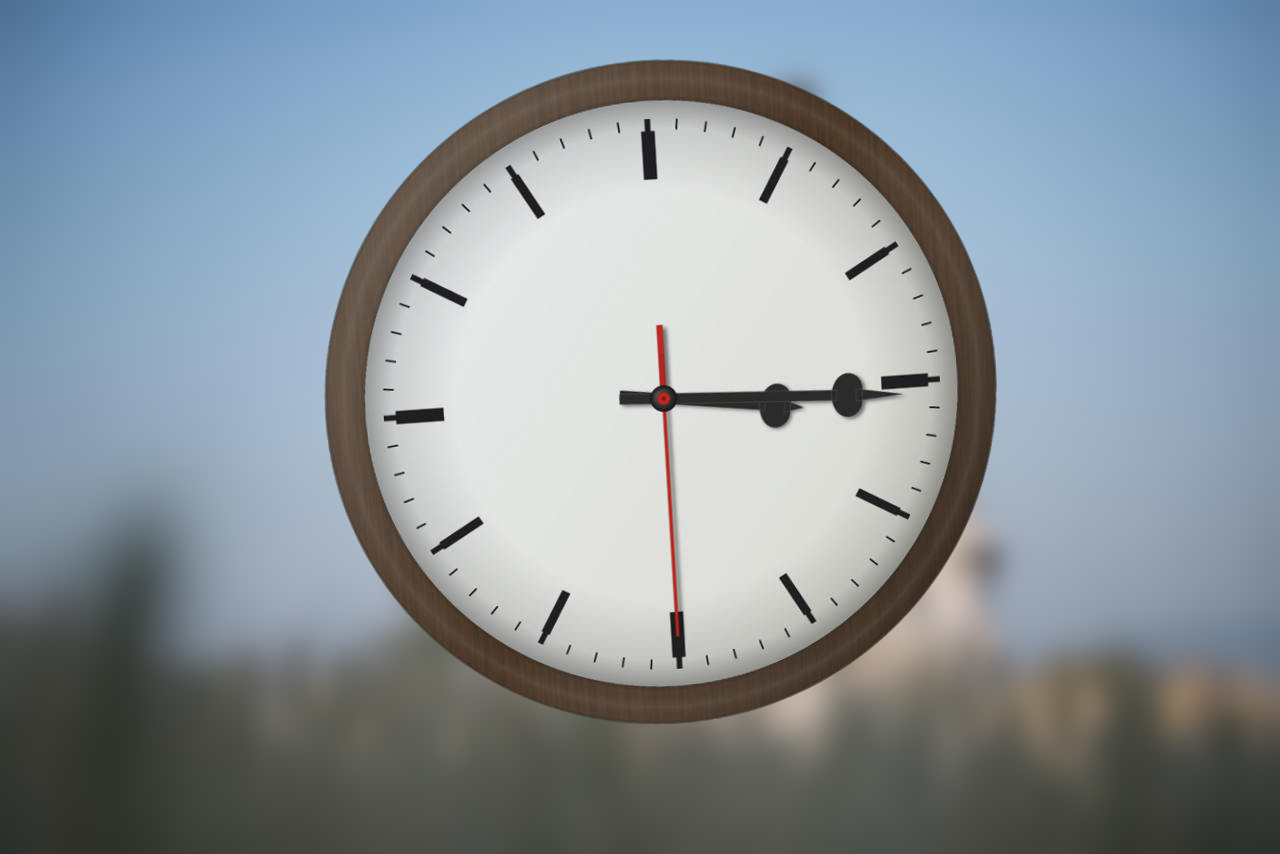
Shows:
3h15m30s
